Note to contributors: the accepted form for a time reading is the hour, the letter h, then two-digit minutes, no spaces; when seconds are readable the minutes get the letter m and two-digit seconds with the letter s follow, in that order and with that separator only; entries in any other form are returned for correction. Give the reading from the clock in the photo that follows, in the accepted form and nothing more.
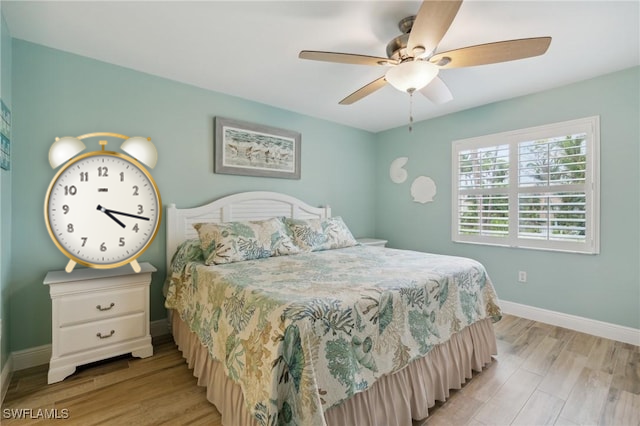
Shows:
4h17
